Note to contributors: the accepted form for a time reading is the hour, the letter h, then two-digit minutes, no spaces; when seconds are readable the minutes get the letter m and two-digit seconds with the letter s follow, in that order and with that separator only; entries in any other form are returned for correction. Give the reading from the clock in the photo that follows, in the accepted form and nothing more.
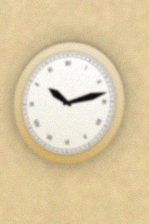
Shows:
10h13
